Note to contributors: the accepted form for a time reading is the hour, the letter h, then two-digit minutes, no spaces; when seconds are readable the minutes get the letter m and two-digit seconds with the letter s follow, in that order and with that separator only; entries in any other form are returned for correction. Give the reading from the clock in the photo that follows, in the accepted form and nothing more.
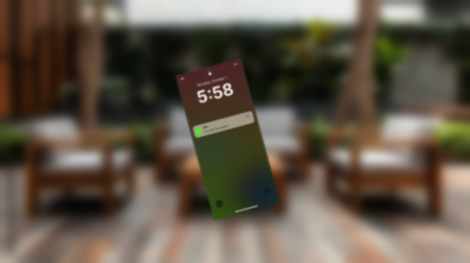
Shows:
5h58
